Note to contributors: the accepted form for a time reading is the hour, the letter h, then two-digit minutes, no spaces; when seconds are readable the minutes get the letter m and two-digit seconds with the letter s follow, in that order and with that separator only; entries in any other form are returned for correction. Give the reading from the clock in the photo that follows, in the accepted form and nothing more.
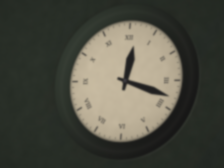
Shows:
12h18
